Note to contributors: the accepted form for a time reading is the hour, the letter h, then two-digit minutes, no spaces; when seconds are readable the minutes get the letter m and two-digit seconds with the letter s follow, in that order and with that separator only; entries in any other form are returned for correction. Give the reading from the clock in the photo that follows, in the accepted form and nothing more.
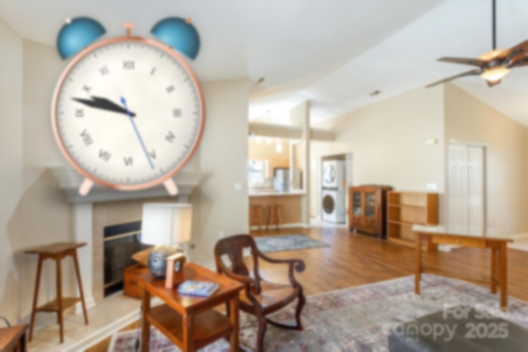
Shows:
9h47m26s
